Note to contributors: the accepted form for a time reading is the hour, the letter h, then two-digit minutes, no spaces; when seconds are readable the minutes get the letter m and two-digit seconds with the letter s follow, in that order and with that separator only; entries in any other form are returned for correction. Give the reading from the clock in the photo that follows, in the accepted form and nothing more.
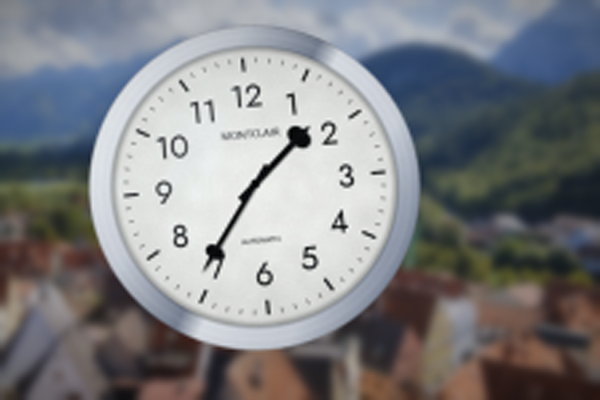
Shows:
1h36
